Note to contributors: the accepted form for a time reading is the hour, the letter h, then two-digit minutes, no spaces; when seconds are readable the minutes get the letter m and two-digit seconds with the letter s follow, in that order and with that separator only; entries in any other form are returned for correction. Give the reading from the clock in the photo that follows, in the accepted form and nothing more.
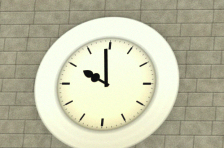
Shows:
9h59
